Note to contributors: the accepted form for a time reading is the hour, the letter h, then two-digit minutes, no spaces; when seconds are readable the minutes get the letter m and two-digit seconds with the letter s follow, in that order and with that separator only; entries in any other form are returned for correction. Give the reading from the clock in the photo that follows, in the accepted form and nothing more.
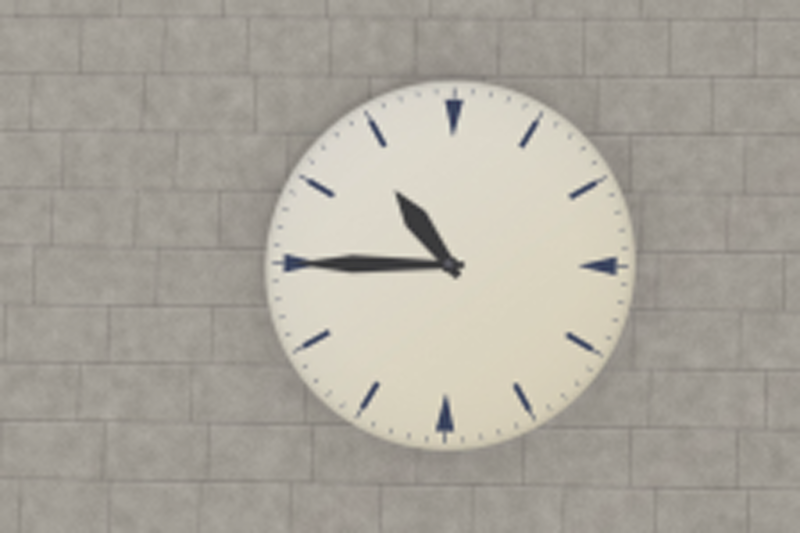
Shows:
10h45
